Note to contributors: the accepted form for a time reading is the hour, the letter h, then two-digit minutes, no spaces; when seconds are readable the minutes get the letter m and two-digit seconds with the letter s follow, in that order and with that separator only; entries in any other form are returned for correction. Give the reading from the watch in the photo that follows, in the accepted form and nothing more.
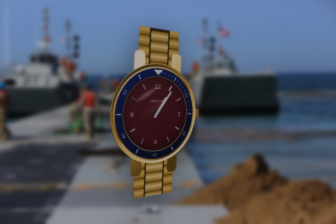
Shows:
1h06
